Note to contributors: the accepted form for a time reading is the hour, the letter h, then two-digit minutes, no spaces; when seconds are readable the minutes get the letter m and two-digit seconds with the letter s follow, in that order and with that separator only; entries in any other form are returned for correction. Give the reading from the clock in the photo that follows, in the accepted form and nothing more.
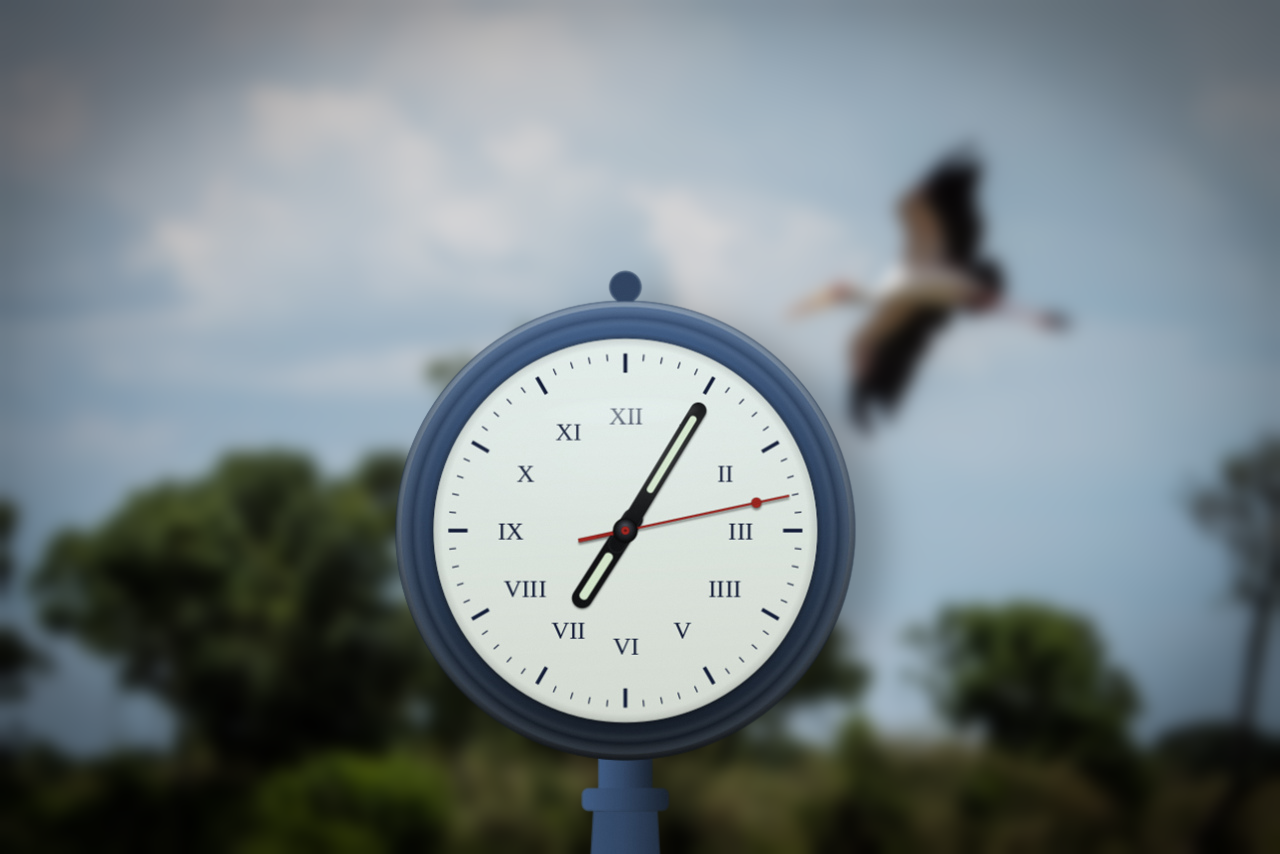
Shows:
7h05m13s
